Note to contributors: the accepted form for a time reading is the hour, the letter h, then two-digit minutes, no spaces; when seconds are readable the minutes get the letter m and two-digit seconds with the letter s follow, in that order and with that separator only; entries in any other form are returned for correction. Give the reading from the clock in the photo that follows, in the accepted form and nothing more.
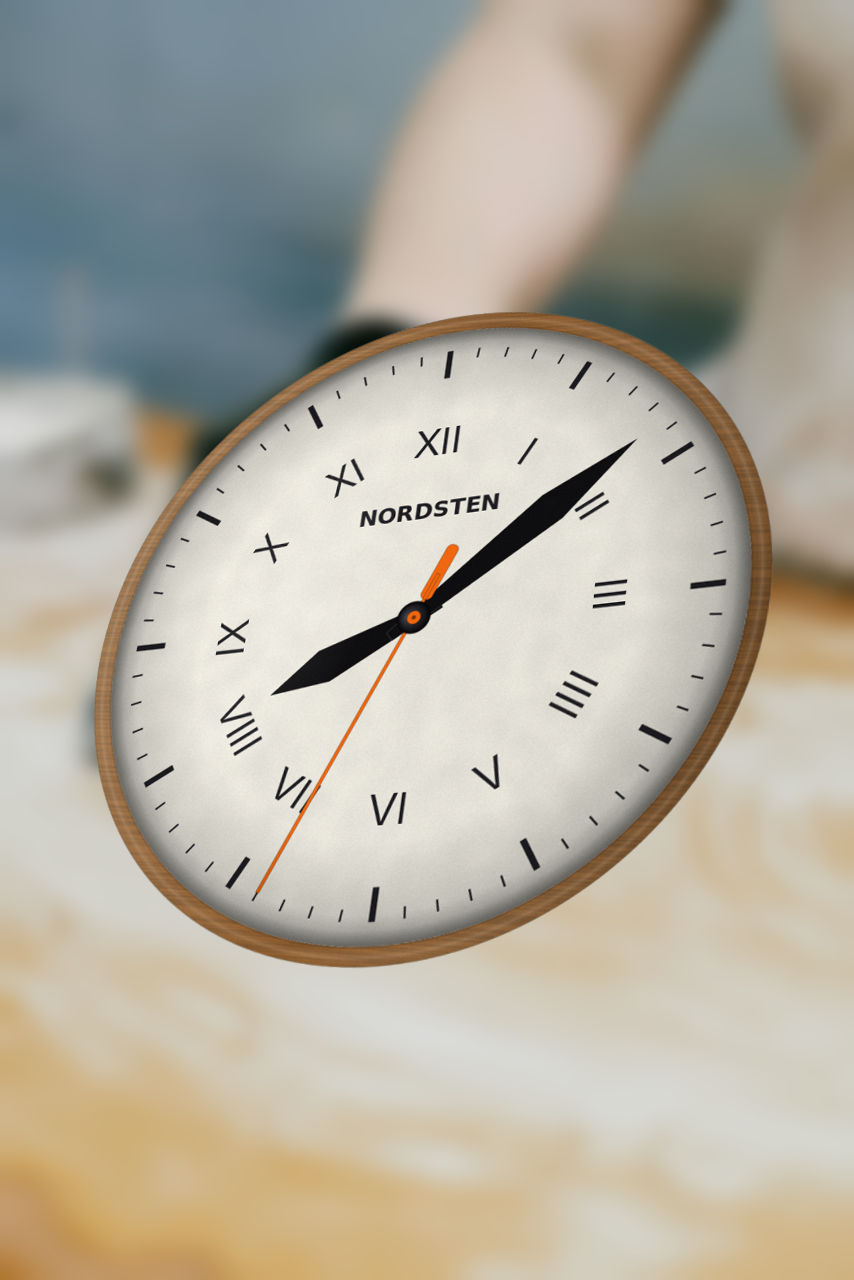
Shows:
8h08m34s
